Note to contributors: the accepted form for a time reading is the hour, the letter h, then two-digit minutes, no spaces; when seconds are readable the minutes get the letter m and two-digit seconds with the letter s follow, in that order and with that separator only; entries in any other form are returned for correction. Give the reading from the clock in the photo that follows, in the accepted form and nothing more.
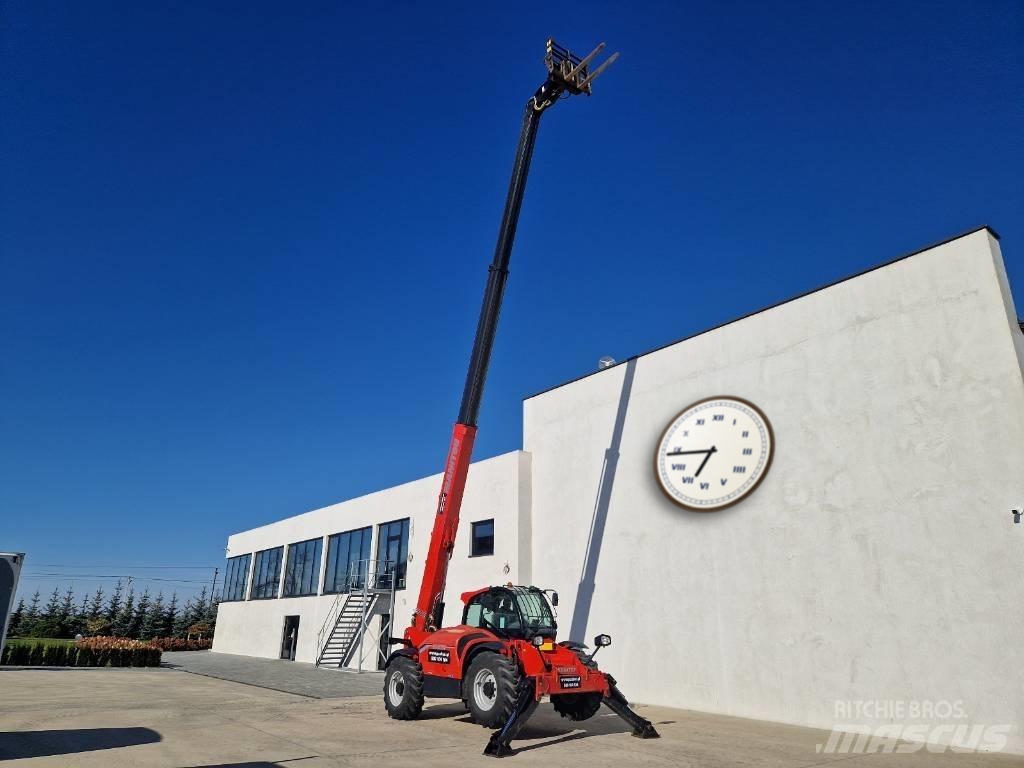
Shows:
6h44
